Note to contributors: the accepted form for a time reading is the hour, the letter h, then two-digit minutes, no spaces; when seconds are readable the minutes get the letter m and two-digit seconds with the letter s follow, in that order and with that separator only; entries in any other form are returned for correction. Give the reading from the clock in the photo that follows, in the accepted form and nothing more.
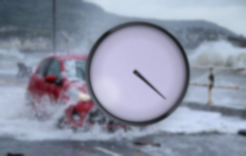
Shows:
4h22
